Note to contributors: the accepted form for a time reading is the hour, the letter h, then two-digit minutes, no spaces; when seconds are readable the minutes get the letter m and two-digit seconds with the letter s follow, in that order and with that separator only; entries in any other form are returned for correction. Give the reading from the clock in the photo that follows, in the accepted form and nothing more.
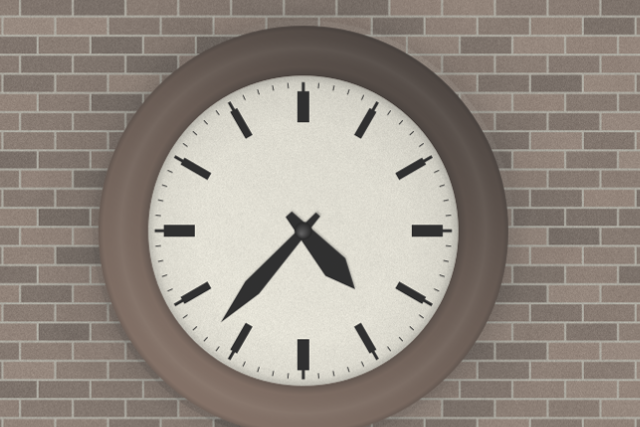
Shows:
4h37
